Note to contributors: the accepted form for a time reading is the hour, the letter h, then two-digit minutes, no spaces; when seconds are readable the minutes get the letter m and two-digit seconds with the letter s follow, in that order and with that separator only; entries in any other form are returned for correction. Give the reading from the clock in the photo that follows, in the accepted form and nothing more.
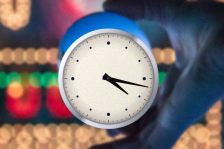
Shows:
4h17
